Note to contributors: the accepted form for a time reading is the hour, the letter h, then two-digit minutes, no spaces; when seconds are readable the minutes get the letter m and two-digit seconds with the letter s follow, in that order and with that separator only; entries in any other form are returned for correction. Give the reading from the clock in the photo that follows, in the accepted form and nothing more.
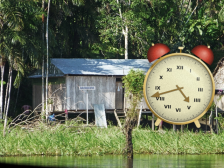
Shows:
4h42
